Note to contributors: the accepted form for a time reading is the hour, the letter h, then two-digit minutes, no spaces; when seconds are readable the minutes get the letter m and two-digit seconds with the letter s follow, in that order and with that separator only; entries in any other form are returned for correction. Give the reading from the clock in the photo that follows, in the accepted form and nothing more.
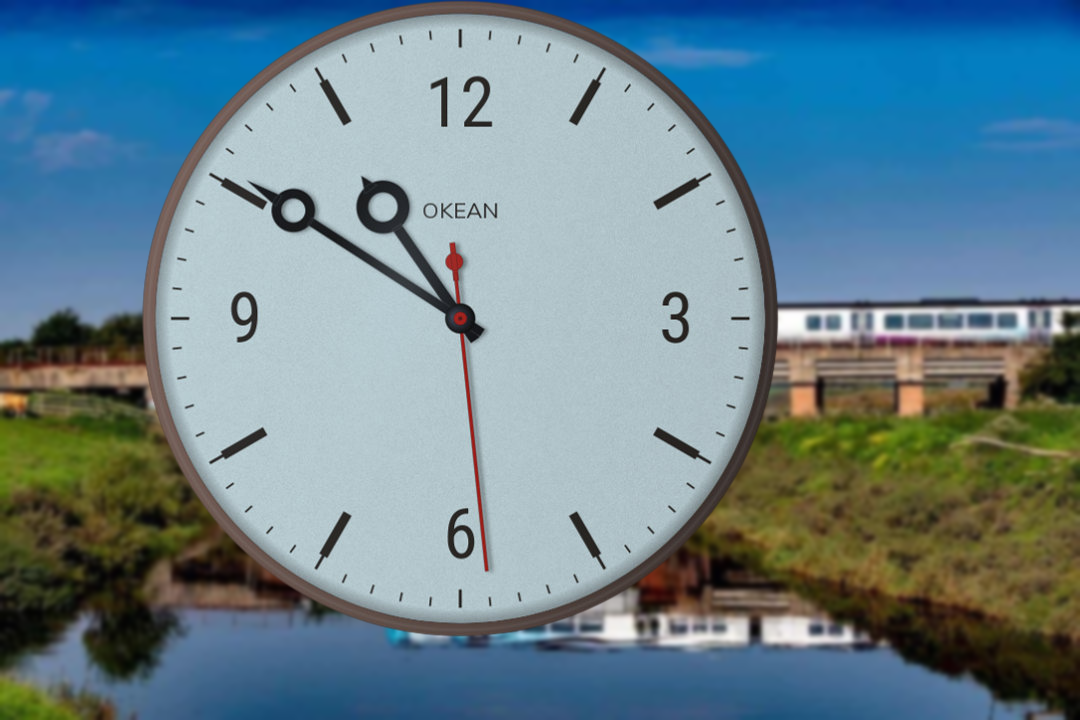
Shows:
10h50m29s
